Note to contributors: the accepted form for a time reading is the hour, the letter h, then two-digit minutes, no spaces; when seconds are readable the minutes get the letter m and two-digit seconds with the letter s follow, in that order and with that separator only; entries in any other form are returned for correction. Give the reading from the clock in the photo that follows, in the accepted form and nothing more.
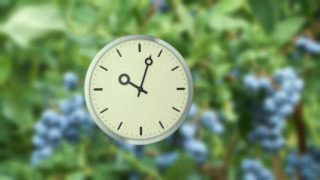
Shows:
10h03
